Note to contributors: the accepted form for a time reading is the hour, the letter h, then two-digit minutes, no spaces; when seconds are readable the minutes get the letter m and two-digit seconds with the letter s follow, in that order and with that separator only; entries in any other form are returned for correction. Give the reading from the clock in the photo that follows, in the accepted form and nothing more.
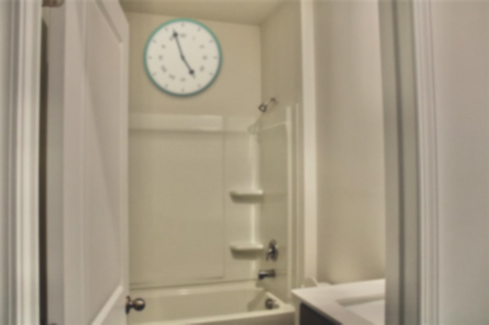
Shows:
4h57
